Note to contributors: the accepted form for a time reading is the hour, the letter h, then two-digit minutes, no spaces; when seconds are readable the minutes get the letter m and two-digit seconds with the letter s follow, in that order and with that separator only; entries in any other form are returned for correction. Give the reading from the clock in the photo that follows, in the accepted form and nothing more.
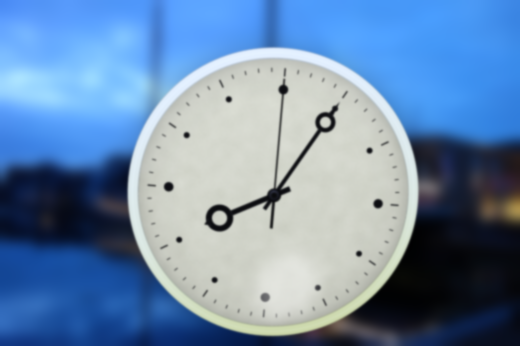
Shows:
8h05m00s
